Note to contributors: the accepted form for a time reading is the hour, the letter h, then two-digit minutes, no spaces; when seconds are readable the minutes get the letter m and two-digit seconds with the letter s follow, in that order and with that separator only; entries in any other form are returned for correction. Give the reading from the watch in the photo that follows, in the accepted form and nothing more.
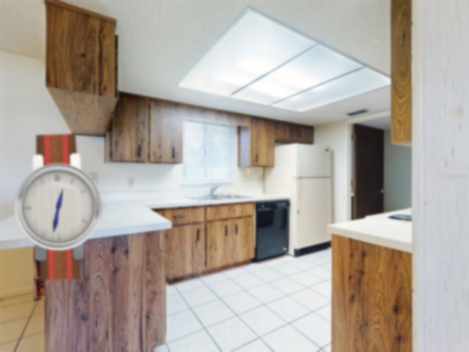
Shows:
12h32
